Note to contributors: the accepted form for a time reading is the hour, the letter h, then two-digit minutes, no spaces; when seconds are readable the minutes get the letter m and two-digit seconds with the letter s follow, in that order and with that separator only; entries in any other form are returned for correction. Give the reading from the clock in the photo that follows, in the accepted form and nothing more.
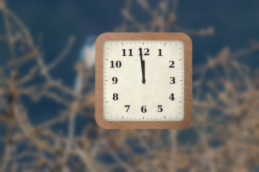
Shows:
11h59
